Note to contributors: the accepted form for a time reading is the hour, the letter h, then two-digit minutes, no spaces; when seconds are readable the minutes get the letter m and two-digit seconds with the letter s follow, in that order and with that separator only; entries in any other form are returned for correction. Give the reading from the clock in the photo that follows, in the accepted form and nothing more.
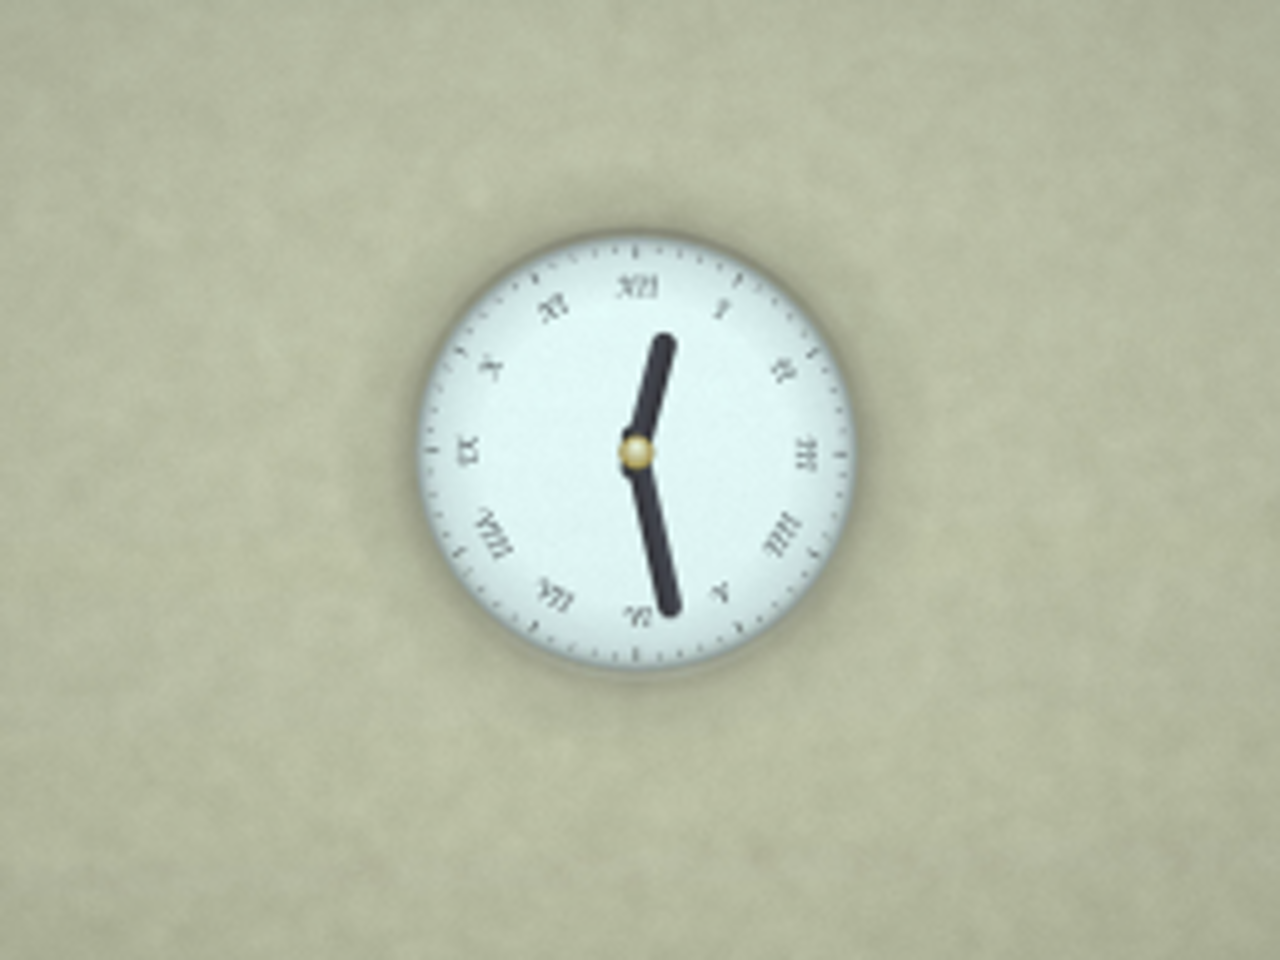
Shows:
12h28
